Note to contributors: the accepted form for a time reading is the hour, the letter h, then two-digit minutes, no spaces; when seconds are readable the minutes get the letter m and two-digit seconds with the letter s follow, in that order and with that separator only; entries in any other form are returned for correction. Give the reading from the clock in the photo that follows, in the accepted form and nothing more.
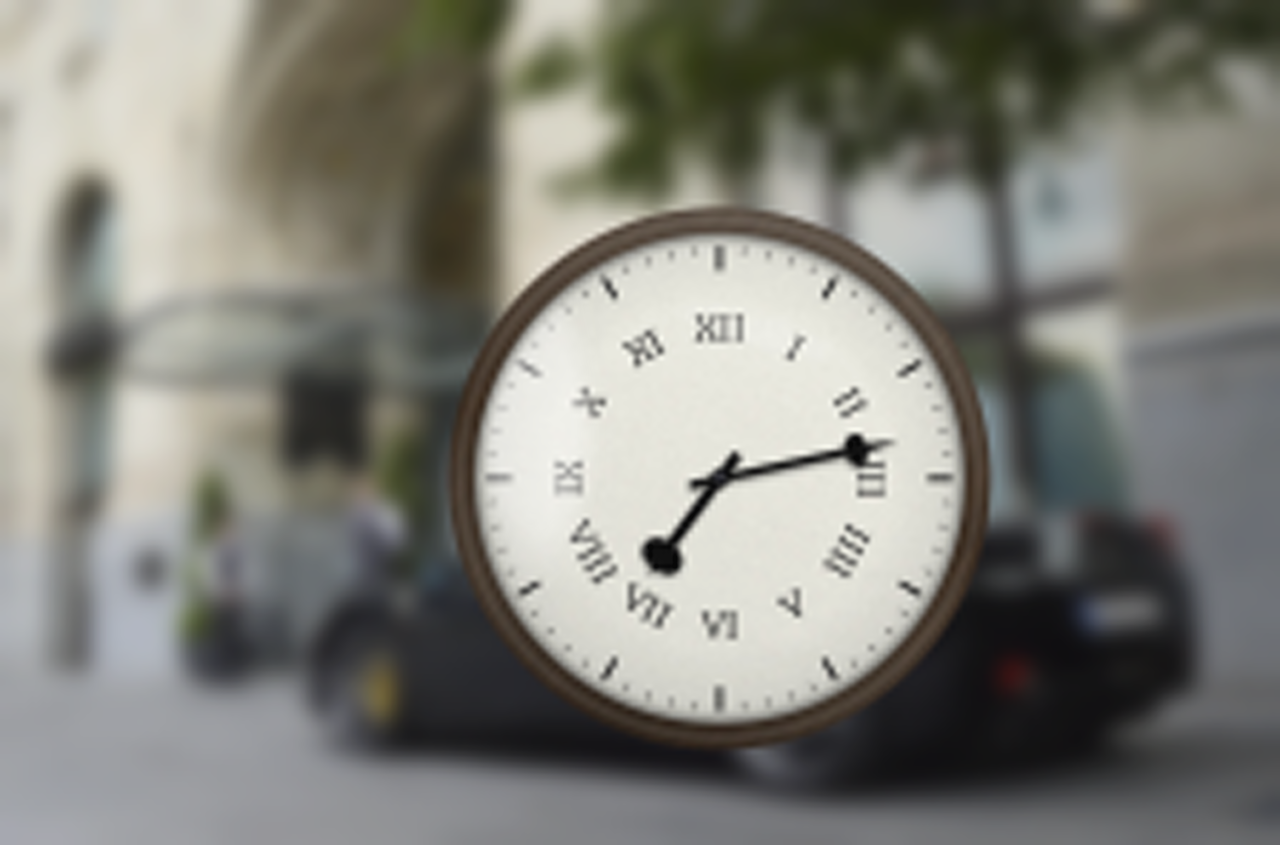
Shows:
7h13
